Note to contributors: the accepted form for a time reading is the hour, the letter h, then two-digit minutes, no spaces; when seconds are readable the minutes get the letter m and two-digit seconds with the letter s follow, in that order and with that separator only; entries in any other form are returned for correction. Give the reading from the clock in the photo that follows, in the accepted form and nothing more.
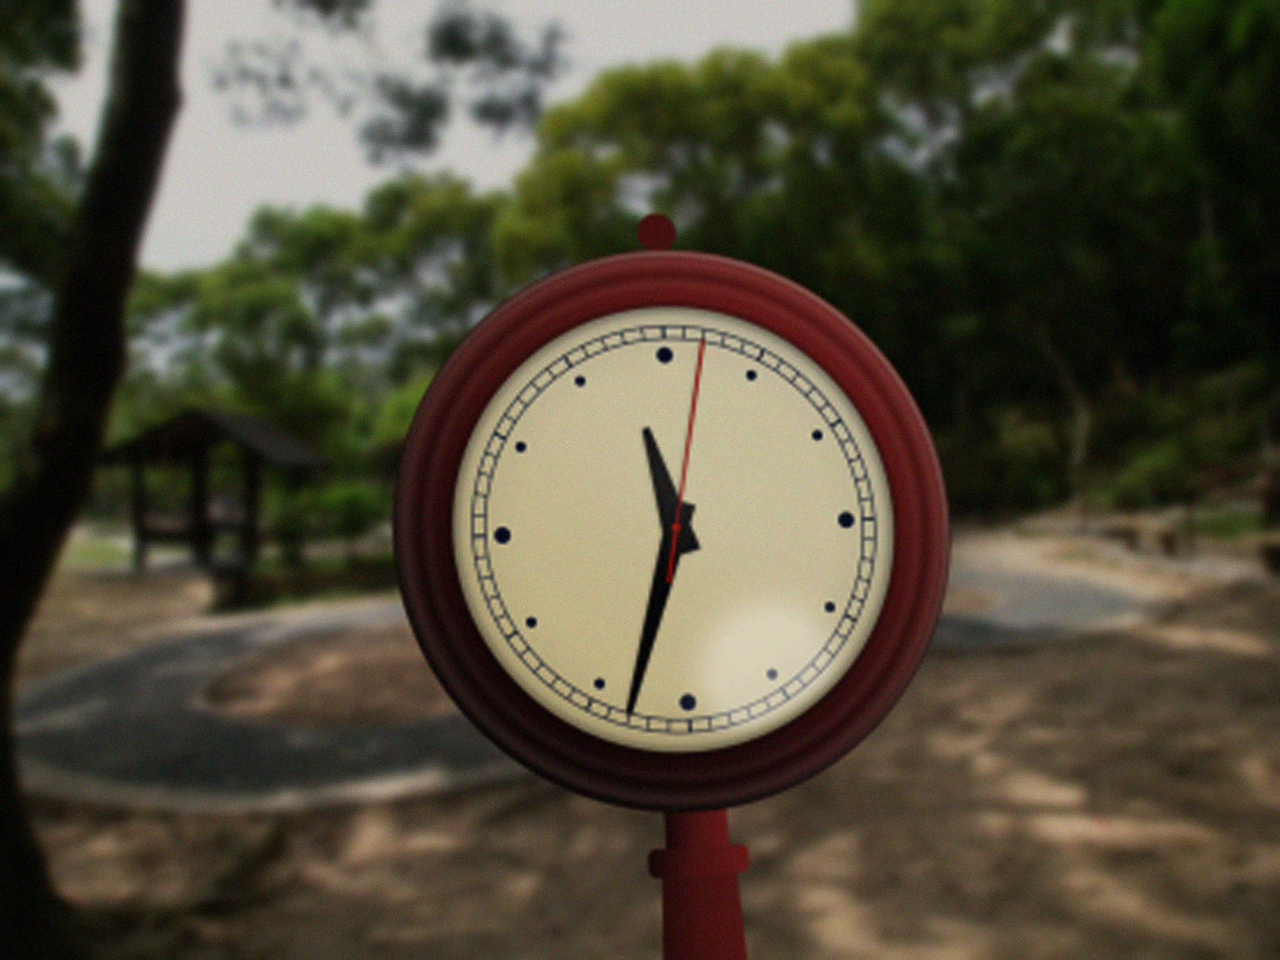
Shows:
11h33m02s
